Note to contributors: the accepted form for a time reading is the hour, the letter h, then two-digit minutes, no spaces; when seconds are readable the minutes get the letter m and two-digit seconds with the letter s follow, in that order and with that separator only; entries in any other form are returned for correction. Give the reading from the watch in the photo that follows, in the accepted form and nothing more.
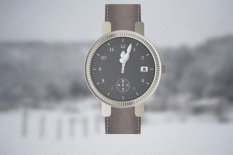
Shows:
12h03
